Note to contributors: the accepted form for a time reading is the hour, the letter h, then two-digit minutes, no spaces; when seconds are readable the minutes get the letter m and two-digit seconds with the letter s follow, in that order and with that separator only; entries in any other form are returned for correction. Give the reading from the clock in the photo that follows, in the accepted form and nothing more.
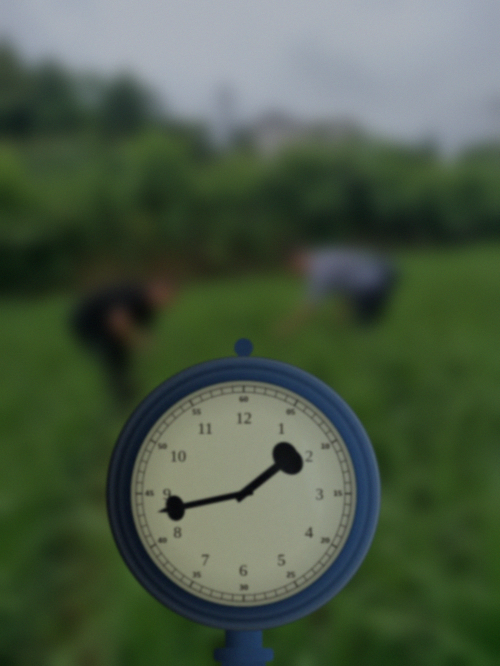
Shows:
1h43
